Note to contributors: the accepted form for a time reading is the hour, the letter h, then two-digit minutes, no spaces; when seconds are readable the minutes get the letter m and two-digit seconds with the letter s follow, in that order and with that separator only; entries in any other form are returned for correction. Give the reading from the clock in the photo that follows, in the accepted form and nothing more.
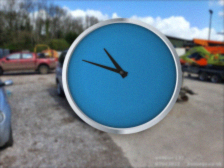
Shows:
10h48
